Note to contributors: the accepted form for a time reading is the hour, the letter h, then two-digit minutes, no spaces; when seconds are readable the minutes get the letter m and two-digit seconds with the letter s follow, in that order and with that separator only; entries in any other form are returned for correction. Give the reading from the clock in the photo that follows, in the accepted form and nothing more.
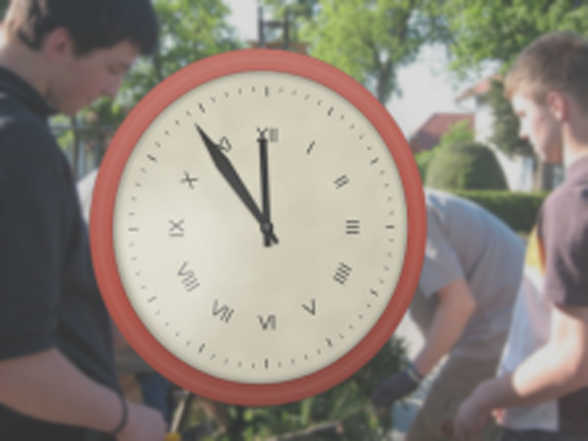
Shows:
11h54
